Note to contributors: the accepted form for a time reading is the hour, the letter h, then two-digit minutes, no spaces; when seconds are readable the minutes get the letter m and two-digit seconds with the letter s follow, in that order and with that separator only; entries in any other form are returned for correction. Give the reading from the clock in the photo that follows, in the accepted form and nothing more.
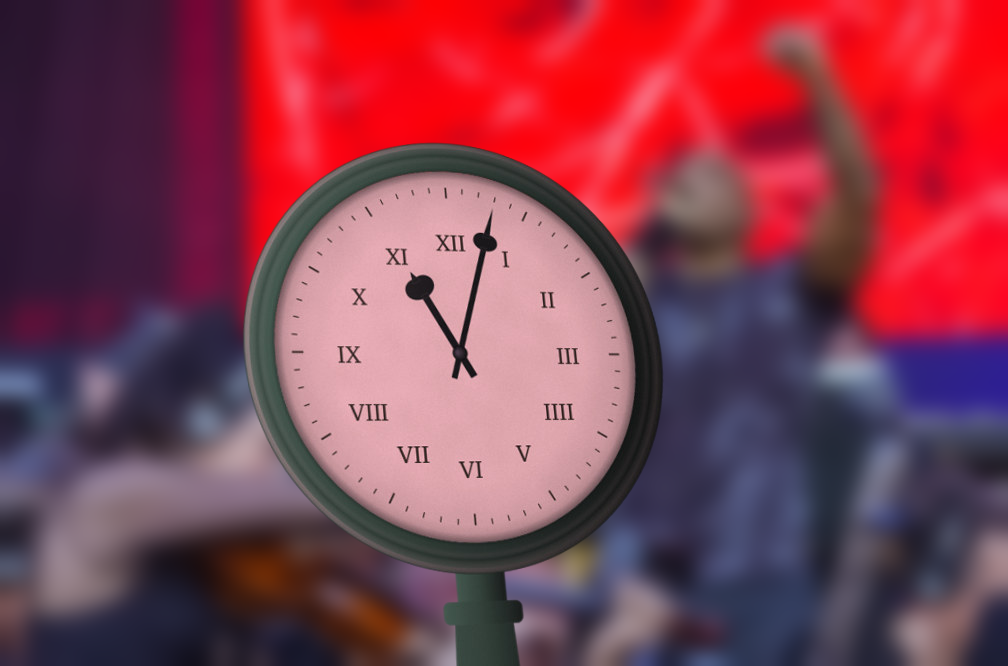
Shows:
11h03
